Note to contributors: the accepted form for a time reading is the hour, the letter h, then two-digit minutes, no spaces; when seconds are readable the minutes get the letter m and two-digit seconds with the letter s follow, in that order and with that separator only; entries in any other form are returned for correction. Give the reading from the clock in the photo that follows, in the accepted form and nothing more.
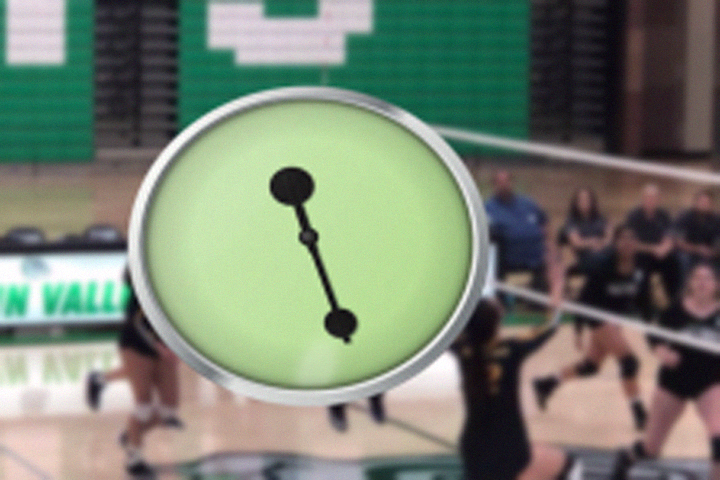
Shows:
11h27
